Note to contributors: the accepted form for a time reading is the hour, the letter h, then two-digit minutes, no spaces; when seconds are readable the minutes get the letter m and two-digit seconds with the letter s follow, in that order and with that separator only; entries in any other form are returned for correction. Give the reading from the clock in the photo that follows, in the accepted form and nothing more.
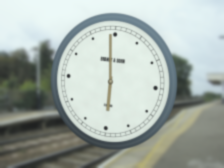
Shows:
5h59
